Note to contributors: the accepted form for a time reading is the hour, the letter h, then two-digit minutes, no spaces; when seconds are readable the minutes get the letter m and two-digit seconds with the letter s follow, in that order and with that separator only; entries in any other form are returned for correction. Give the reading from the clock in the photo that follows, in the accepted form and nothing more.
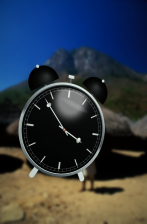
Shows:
3h53
